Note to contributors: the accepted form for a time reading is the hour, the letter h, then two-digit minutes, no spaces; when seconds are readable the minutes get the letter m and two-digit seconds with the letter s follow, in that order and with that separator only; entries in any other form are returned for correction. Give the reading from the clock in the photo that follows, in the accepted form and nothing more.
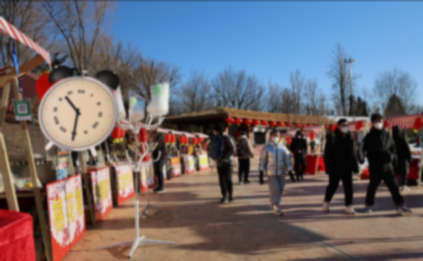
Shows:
10h30
